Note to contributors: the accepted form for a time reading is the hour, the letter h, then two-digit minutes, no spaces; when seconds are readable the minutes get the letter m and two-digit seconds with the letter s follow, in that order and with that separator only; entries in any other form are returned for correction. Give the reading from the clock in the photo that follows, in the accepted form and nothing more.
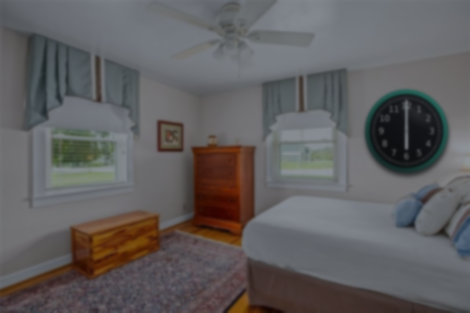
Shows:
6h00
